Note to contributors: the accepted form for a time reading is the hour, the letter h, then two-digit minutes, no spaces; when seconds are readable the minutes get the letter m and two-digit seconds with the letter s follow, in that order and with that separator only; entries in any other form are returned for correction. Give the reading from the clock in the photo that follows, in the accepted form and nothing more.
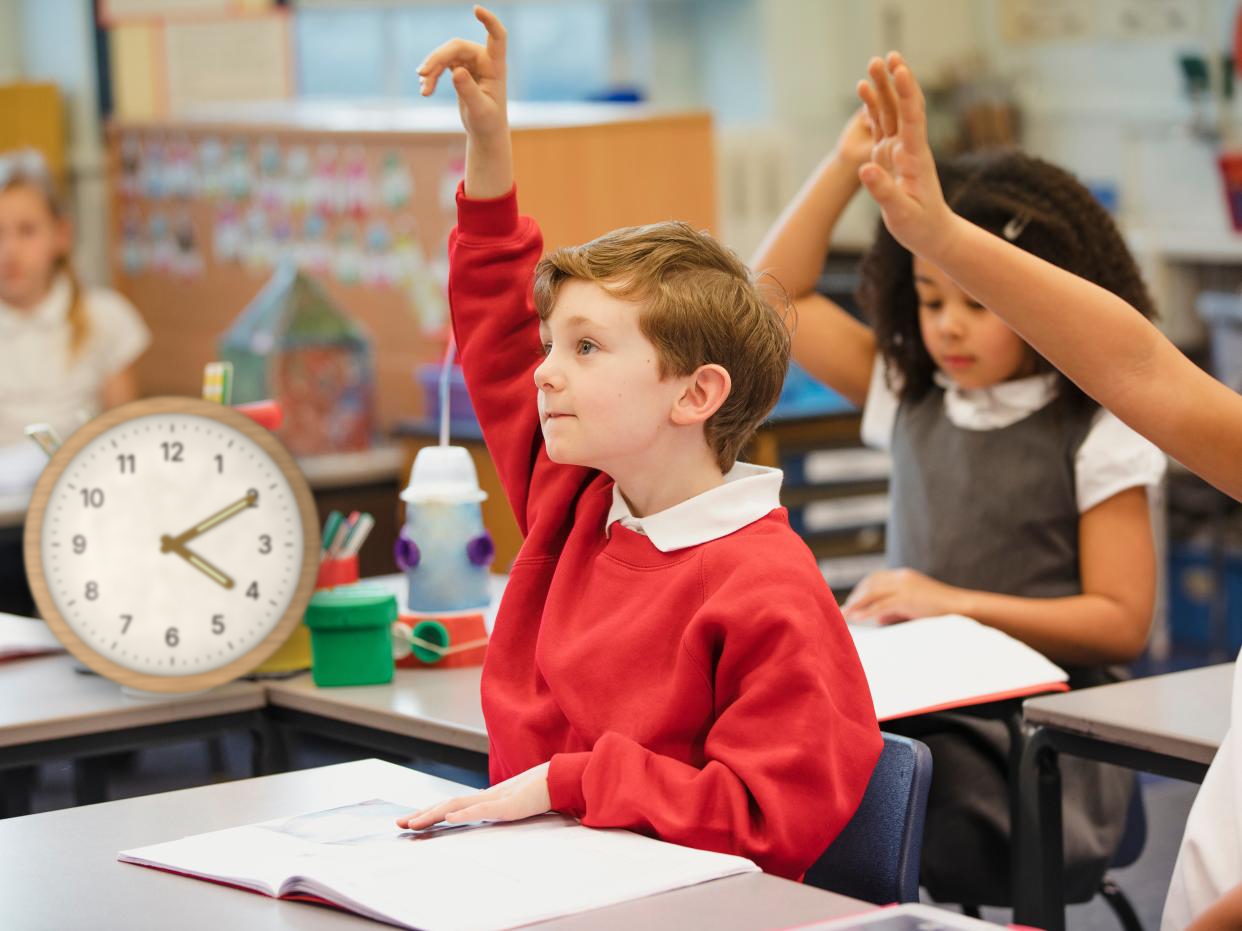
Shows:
4h10
